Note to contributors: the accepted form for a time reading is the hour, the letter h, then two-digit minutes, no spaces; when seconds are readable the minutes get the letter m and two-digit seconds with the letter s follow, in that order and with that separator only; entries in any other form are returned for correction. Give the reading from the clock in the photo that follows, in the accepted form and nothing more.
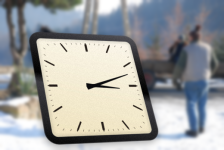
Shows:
3h12
